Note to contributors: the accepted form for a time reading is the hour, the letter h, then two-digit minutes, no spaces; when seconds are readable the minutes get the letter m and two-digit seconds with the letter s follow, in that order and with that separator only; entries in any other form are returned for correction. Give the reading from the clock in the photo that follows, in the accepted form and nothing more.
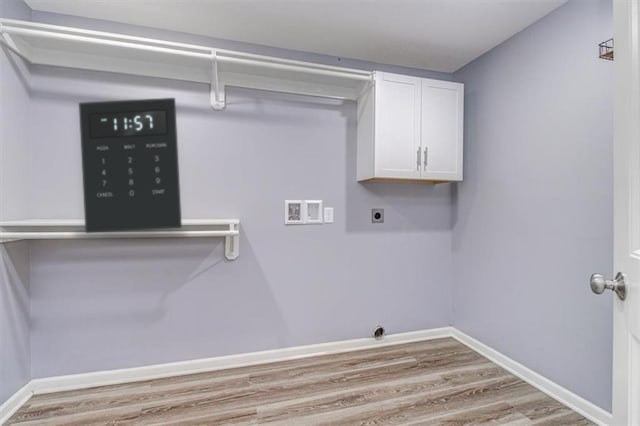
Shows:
11h57
